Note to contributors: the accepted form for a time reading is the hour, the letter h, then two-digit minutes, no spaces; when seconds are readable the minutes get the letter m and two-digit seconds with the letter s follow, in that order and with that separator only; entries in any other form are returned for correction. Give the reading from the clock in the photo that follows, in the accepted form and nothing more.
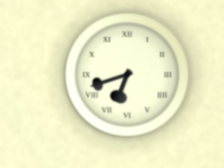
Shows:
6h42
